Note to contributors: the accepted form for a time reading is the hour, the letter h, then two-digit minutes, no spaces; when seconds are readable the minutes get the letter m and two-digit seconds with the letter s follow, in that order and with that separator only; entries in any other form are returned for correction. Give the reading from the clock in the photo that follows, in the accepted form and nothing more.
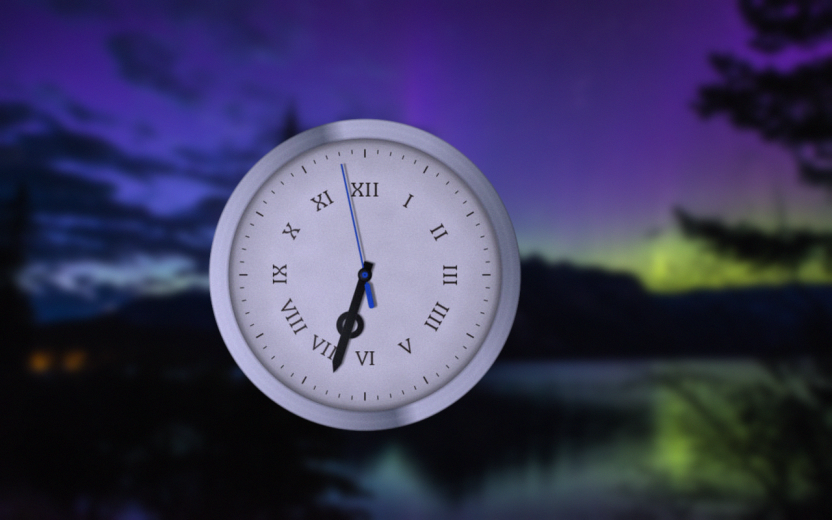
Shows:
6h32m58s
